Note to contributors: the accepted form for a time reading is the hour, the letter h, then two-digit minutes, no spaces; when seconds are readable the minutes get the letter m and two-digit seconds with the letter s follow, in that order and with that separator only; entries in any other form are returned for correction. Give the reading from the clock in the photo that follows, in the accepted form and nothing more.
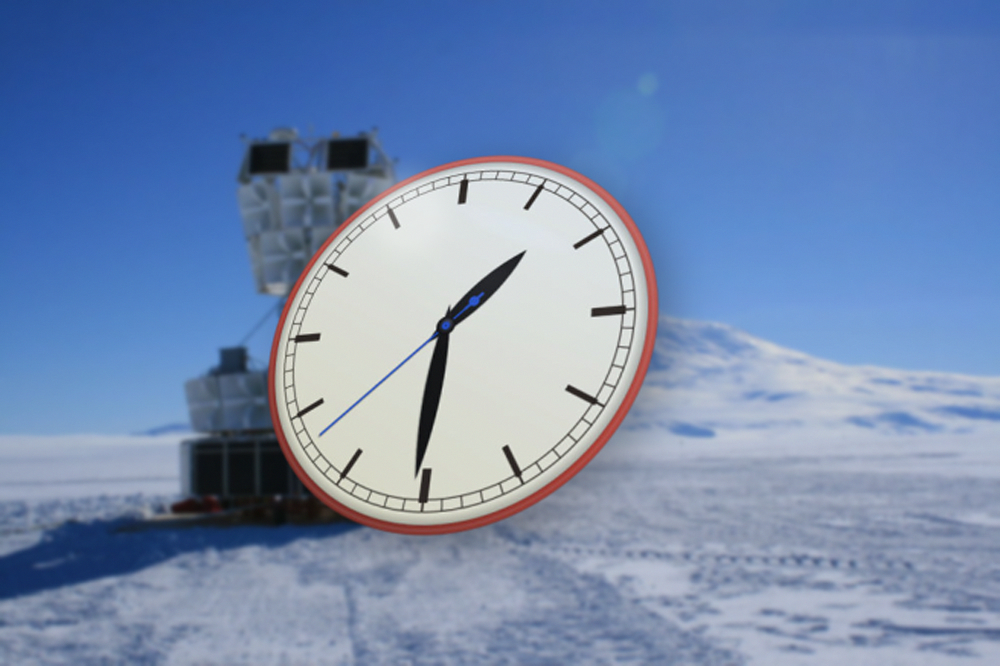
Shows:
1h30m38s
